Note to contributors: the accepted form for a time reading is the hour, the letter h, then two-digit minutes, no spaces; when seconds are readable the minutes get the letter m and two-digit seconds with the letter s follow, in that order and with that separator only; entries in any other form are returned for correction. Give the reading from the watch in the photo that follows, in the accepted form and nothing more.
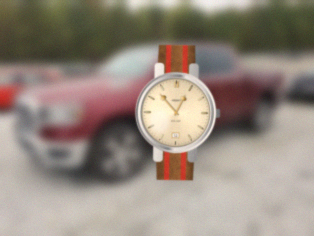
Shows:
12h53
